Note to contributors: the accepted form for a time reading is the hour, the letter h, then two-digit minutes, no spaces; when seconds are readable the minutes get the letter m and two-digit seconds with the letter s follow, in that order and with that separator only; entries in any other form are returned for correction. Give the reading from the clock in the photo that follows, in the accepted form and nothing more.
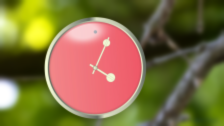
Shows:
4h04
